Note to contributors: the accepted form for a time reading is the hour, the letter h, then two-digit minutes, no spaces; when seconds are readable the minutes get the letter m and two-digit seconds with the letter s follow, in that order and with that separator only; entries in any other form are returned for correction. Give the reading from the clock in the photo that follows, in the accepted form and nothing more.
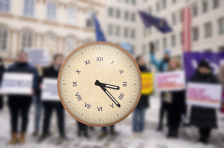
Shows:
3h23
